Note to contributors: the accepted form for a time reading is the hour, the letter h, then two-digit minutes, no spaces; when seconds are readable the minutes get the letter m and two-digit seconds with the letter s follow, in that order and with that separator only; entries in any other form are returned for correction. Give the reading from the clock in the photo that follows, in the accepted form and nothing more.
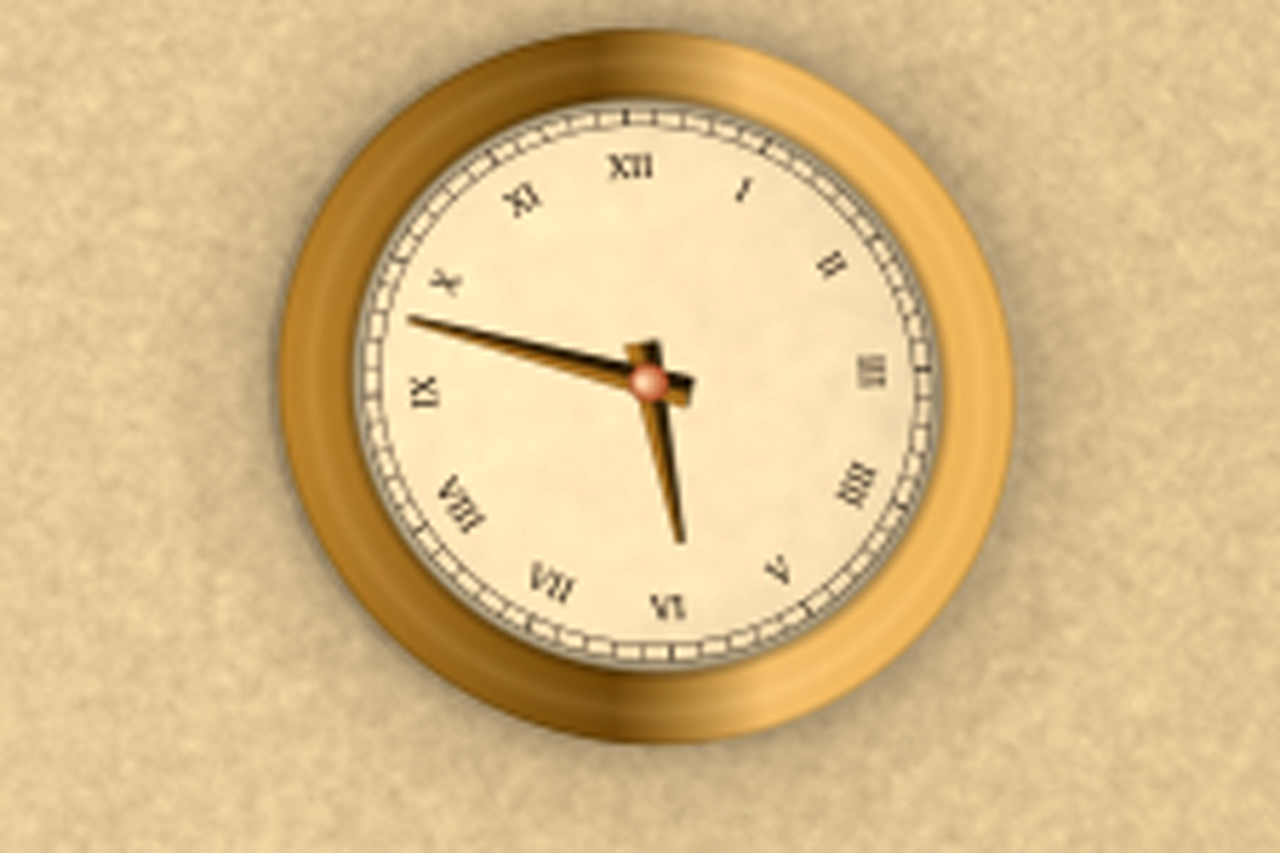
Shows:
5h48
